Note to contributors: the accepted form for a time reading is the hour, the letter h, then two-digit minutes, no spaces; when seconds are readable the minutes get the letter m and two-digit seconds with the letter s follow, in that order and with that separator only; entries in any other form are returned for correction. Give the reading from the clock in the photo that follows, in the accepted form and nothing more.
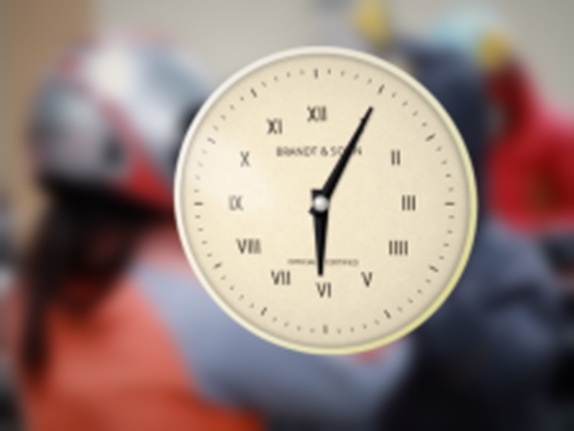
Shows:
6h05
